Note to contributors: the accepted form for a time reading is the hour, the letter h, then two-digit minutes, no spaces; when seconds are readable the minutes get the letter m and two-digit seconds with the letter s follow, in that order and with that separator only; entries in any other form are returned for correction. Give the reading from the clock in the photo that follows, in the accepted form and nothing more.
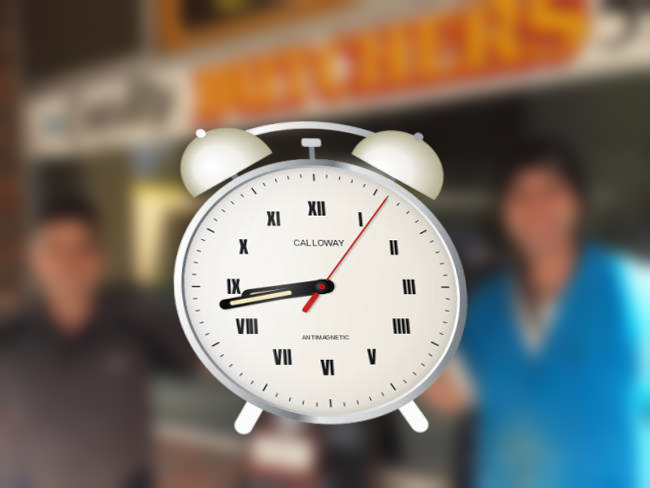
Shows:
8h43m06s
